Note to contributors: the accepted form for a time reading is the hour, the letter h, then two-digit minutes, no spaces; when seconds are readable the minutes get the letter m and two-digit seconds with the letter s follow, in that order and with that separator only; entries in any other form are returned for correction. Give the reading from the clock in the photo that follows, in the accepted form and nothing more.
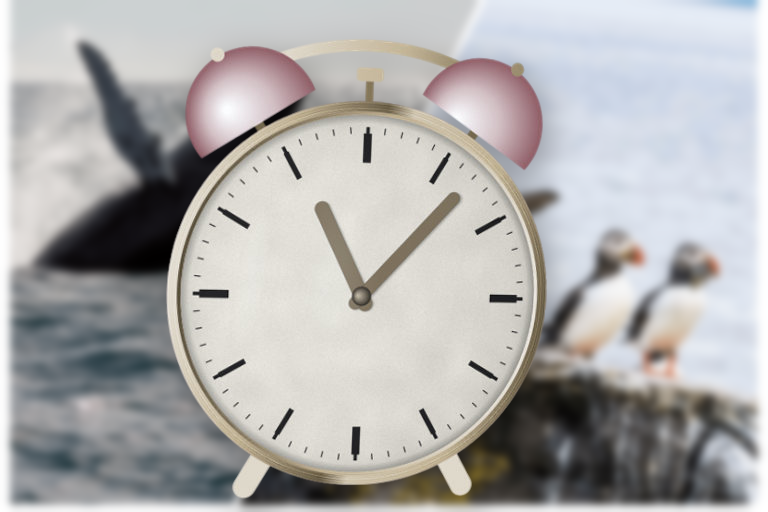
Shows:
11h07
